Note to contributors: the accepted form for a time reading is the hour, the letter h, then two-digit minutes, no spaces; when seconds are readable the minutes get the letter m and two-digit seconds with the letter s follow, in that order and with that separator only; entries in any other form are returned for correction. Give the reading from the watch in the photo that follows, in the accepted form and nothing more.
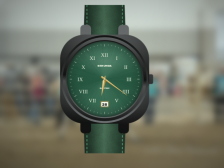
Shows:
6h21
